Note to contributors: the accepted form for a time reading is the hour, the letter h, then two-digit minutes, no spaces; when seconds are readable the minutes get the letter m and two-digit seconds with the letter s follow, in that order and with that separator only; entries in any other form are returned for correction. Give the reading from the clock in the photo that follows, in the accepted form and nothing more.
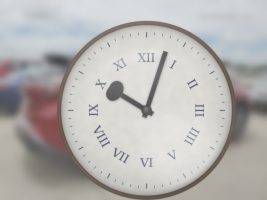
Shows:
10h03
